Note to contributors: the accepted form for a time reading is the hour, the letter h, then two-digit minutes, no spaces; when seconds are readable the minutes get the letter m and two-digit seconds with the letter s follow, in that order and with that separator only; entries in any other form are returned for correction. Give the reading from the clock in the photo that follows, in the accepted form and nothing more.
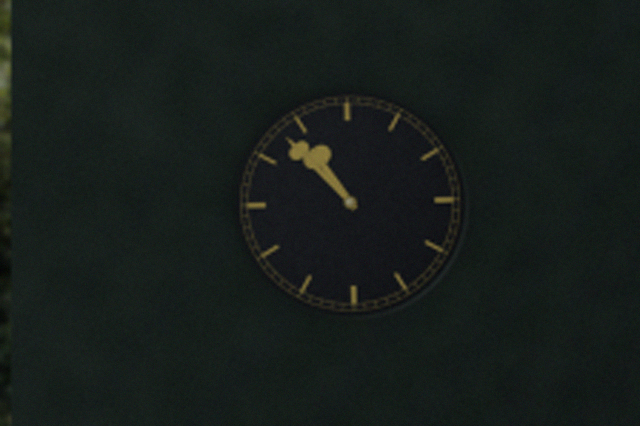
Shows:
10h53
